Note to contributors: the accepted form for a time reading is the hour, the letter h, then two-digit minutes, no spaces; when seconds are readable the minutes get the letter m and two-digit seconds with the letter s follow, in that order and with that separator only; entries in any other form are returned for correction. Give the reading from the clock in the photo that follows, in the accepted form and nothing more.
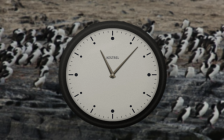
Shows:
11h07
